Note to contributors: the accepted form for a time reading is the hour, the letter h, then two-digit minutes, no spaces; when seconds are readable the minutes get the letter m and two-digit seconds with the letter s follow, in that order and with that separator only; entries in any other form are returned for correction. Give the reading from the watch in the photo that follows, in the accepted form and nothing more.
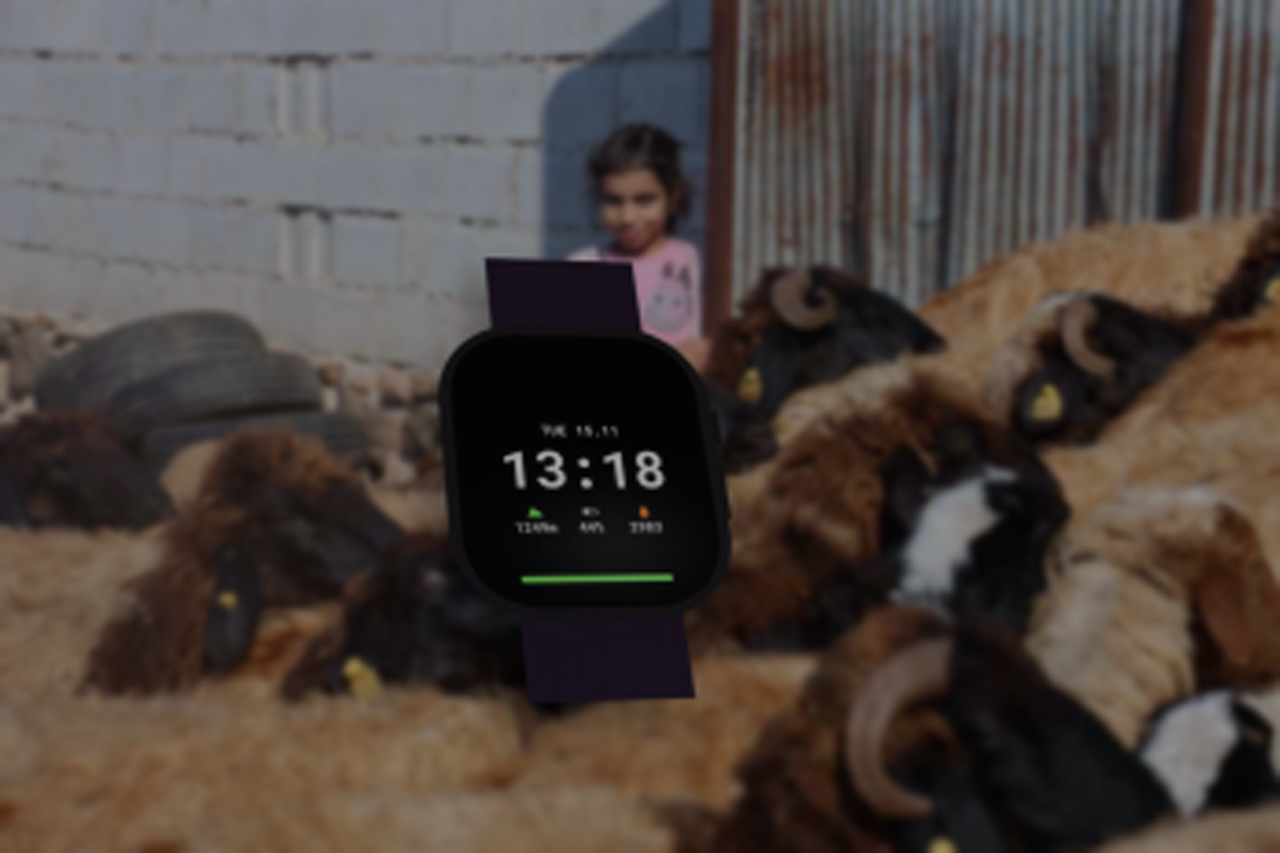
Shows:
13h18
